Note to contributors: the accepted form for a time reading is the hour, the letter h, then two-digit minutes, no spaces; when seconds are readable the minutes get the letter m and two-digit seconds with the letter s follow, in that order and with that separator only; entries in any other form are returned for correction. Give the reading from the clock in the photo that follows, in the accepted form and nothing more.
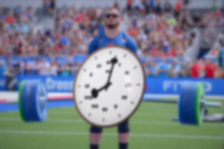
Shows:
8h02
